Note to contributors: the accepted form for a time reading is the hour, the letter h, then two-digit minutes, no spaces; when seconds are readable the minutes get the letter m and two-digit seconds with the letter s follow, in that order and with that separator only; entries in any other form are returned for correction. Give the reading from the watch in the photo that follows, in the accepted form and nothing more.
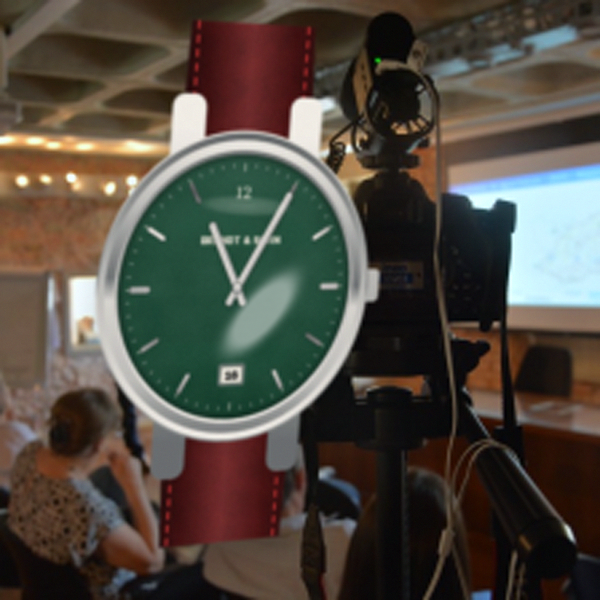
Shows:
11h05
